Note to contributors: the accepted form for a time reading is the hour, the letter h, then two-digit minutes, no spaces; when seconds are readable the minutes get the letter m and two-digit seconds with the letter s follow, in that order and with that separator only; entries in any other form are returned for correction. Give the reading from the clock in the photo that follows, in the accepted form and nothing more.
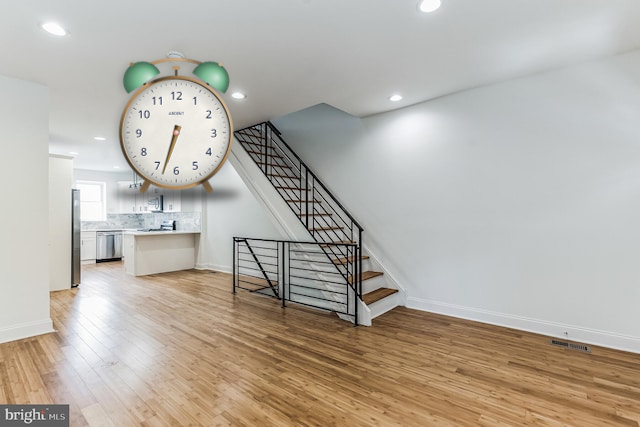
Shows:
6h33
